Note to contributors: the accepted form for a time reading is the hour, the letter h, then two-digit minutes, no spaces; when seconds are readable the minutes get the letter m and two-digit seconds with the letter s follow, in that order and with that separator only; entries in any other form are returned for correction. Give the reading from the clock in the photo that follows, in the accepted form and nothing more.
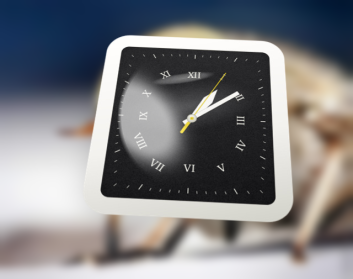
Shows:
1h09m05s
